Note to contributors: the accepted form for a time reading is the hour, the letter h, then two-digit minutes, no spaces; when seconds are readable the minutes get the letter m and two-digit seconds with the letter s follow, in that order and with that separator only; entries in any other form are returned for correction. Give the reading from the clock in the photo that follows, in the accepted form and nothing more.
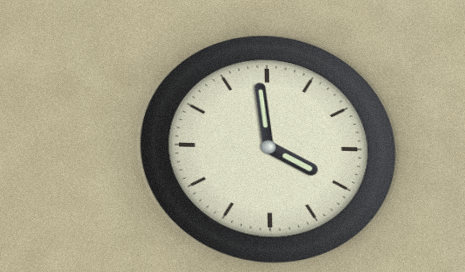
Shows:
3h59
